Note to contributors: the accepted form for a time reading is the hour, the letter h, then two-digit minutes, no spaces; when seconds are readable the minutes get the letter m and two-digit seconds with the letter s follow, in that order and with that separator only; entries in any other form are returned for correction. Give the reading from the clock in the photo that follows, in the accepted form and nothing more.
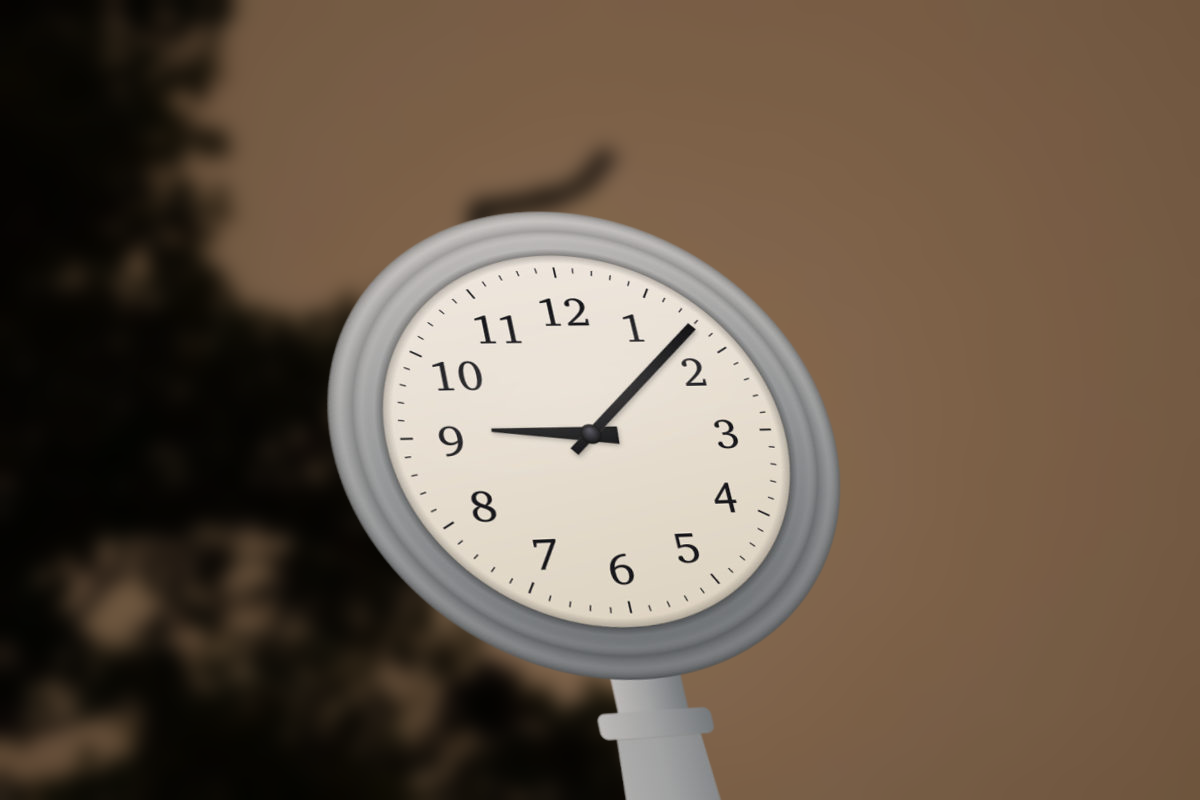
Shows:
9h08
